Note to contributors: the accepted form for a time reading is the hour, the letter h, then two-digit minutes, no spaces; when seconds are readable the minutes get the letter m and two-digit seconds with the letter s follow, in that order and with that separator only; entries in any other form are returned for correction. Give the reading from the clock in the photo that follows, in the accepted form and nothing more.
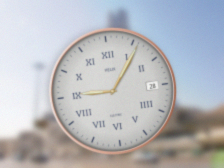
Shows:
9h06
